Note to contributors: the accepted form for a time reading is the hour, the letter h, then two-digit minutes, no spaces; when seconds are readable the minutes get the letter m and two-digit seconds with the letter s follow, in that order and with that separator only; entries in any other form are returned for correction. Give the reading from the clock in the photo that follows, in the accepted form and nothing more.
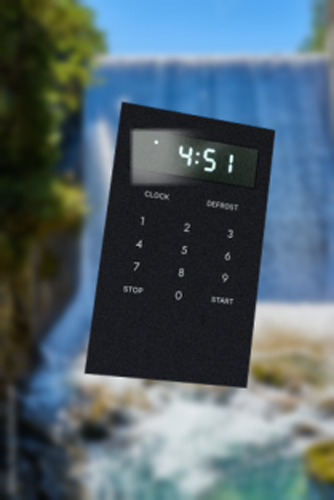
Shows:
4h51
